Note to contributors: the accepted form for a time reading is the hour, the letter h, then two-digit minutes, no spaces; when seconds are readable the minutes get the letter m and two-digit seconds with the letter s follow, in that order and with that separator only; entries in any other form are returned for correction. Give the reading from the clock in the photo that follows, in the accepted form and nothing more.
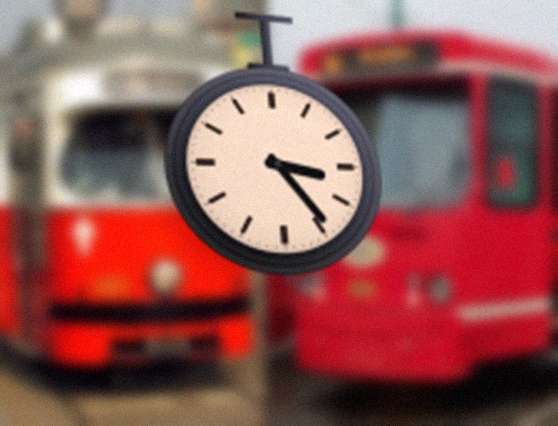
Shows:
3h24
